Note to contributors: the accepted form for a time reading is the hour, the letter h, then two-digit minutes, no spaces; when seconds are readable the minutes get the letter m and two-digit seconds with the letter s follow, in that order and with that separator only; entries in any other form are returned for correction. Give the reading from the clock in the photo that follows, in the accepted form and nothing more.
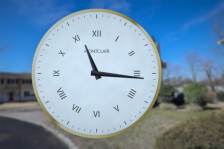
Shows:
11h16
